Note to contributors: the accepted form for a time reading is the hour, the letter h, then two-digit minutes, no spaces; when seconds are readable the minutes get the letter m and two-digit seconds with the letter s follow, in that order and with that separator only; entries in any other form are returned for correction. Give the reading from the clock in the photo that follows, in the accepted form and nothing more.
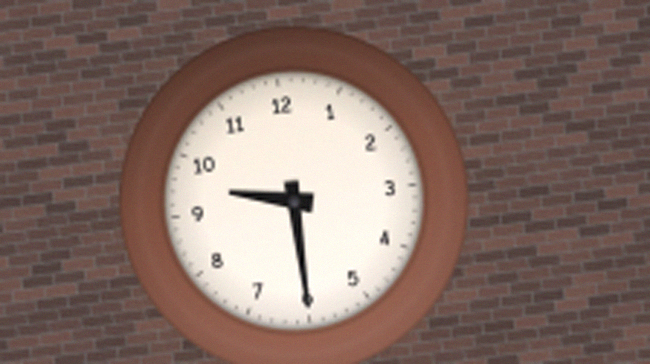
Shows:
9h30
